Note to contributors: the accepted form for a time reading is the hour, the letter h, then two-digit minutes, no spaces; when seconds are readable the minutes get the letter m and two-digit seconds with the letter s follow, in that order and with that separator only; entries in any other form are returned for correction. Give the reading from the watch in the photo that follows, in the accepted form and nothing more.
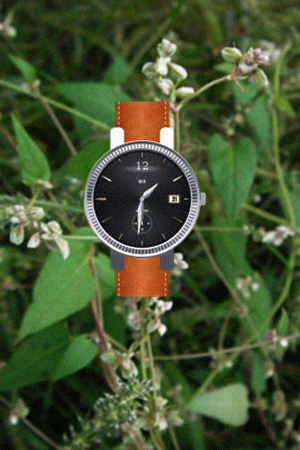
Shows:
1h31
